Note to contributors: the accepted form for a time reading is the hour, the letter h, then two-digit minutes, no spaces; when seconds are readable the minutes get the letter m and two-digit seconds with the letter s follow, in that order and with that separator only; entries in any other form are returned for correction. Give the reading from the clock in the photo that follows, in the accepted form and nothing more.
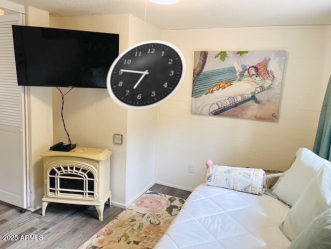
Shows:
6h46
